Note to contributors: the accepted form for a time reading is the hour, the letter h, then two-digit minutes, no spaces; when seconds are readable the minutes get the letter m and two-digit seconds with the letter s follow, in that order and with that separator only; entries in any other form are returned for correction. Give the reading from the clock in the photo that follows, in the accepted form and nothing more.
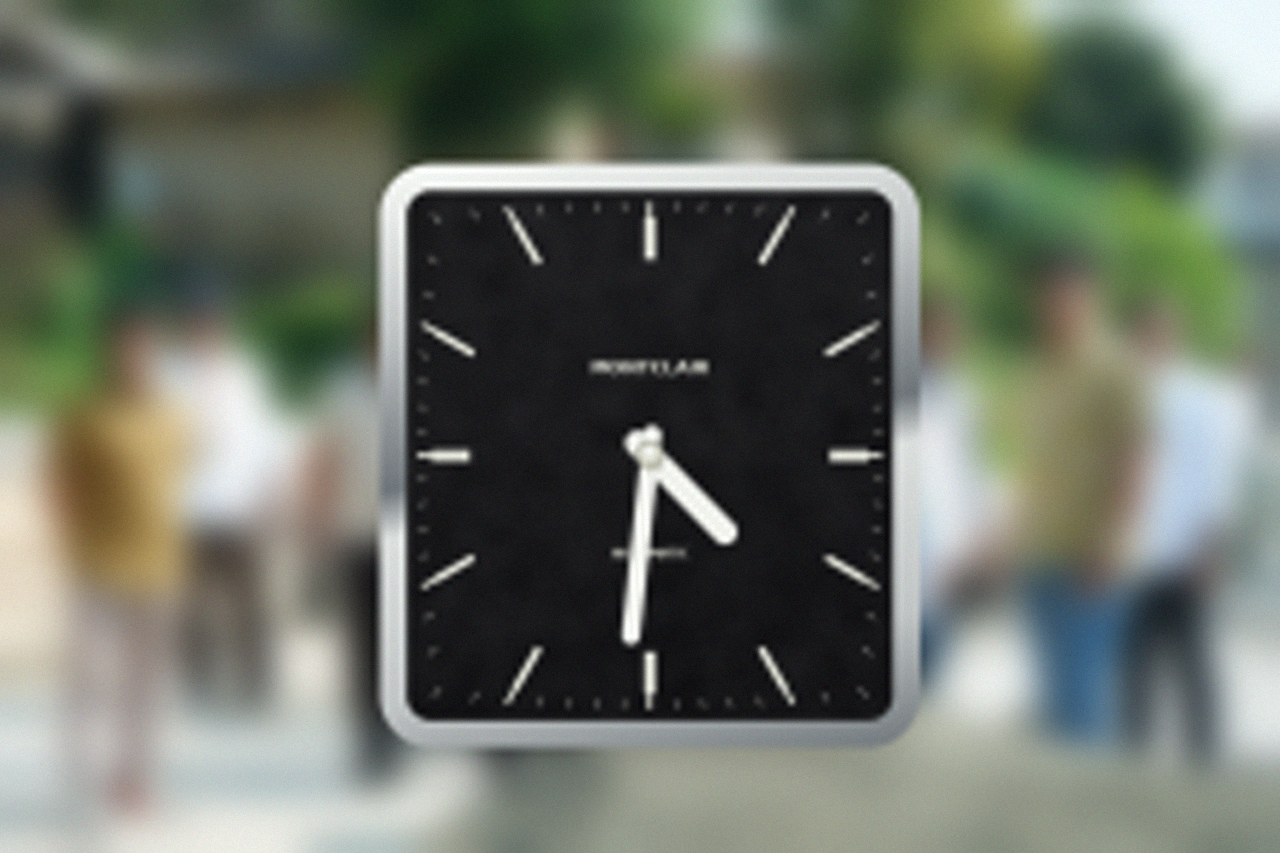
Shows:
4h31
